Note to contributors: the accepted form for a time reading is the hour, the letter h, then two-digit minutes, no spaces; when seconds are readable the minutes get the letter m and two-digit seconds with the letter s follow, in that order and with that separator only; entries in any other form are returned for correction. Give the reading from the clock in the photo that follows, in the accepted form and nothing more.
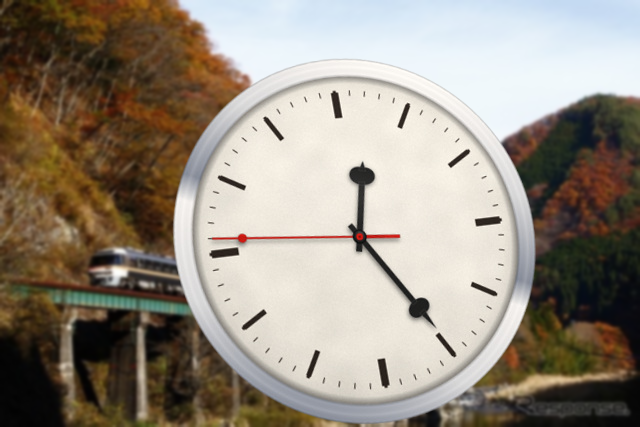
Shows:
12h24m46s
